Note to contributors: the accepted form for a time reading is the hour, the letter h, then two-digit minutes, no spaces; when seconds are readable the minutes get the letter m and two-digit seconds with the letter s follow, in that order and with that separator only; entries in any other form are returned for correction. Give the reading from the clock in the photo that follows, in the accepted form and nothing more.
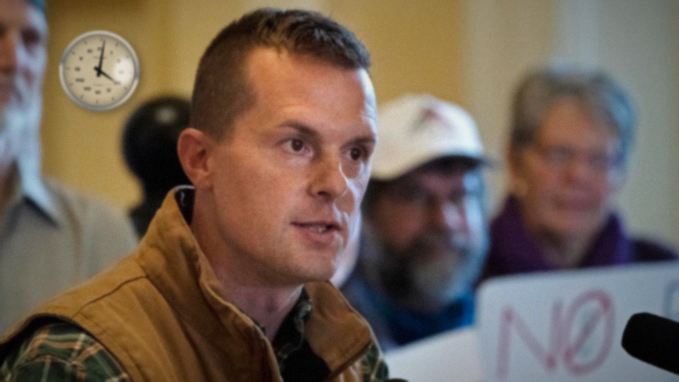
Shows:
4h01
